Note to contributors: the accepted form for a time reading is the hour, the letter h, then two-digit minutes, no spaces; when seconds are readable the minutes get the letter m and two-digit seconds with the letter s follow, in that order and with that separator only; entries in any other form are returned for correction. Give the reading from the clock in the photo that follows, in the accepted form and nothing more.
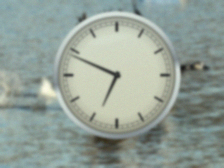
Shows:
6h49
